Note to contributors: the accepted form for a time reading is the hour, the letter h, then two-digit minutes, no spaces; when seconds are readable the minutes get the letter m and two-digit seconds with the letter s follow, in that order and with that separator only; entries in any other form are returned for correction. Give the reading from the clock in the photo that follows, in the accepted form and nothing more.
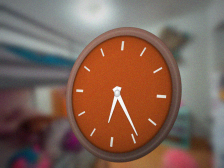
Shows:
6h24
